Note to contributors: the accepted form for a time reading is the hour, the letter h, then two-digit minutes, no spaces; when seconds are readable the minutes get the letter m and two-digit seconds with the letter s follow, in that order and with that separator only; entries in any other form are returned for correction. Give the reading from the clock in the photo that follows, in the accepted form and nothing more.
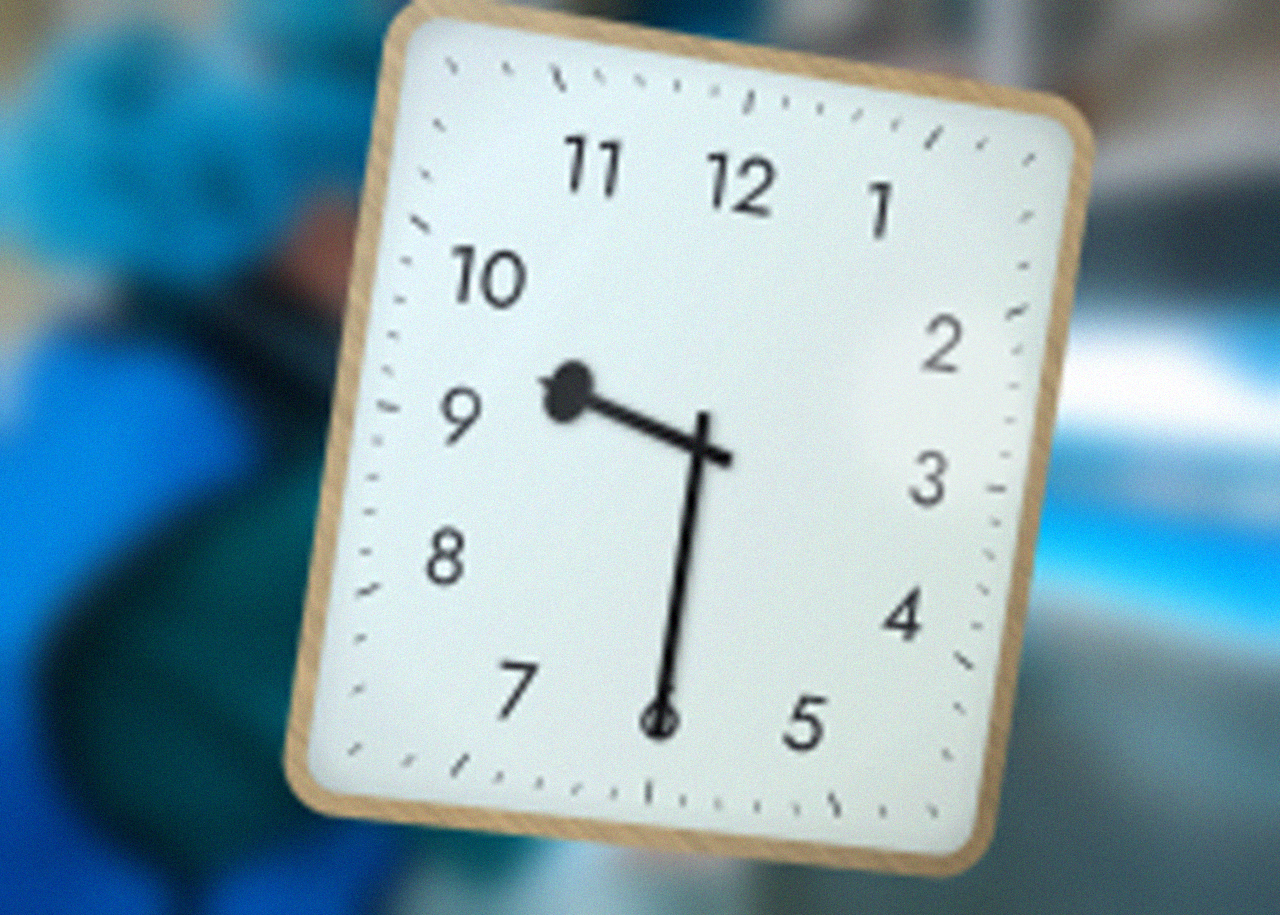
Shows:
9h30
